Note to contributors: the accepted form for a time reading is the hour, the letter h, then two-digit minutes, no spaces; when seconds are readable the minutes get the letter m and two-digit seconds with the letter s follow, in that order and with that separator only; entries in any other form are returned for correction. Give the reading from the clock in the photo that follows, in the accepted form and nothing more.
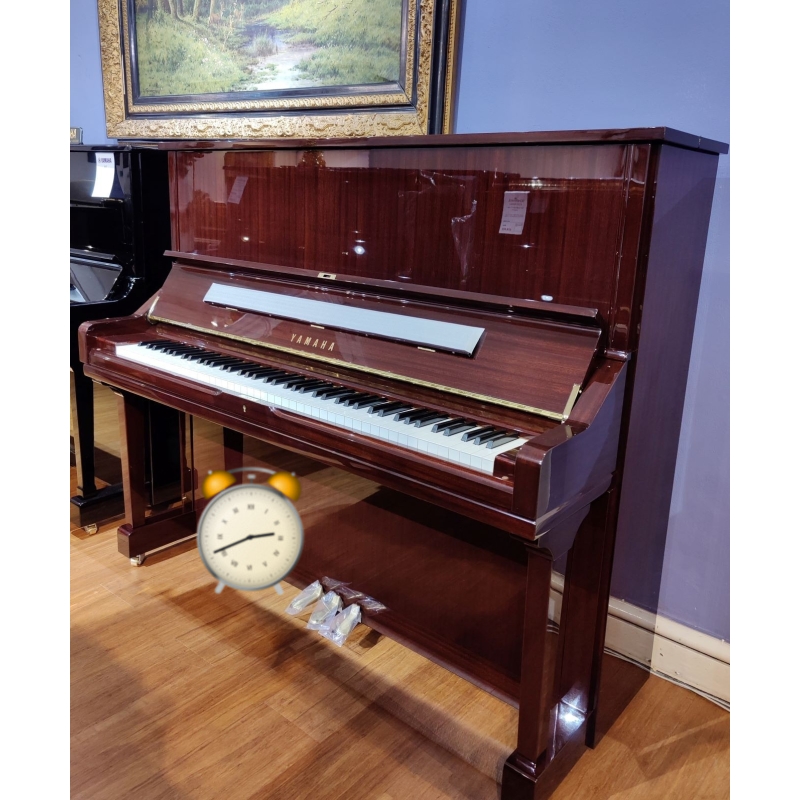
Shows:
2h41
